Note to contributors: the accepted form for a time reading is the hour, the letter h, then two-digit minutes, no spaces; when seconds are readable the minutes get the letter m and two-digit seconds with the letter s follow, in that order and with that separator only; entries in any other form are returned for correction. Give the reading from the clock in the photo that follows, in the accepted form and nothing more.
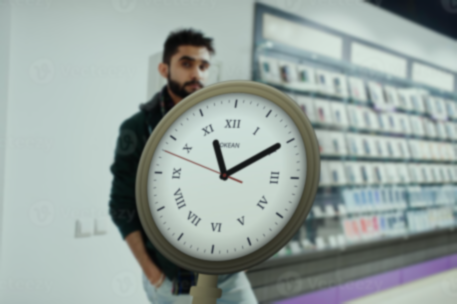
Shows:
11h09m48s
